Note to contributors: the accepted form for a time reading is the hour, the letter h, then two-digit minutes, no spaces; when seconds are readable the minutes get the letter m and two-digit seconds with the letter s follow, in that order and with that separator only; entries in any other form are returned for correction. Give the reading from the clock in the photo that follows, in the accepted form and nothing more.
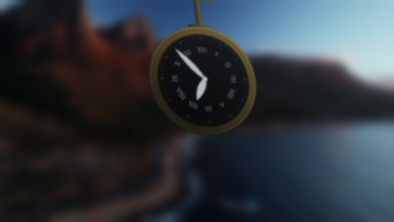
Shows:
6h53
